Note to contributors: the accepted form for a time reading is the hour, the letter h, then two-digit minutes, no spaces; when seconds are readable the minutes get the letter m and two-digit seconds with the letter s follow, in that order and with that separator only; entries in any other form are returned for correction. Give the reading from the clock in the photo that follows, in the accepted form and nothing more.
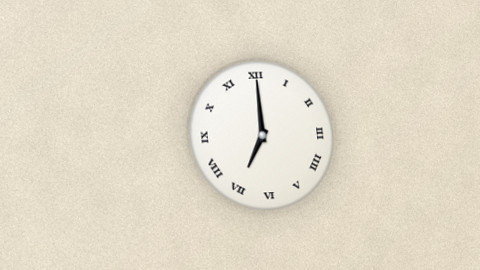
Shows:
7h00
